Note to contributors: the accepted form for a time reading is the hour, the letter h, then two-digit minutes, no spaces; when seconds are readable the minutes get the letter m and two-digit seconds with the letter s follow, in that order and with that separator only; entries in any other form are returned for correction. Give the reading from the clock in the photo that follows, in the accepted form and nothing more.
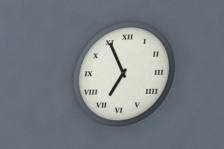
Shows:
6h55
